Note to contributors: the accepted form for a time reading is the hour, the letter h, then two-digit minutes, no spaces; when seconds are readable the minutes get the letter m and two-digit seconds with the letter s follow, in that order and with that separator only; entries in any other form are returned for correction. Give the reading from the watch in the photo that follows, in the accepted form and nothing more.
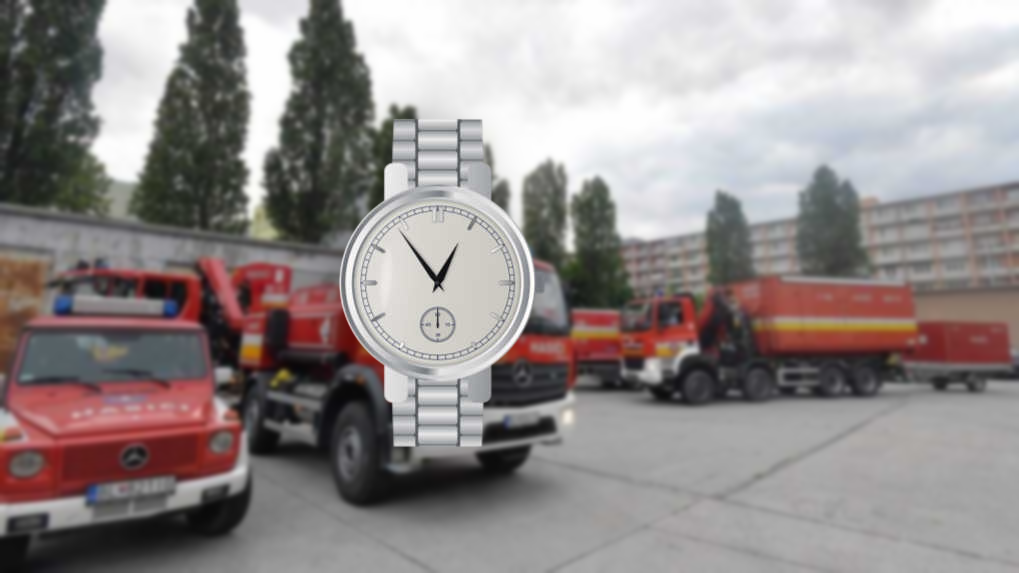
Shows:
12h54
